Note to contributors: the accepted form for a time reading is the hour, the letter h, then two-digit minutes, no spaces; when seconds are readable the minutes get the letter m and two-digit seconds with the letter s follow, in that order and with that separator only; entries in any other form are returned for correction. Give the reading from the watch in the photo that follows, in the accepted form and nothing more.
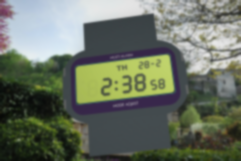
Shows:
2h38
